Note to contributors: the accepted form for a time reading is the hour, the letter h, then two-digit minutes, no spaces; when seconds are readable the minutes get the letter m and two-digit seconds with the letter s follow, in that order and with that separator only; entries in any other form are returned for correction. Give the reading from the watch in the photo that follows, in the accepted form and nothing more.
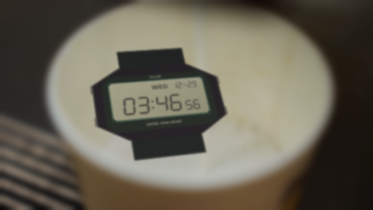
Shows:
3h46m56s
